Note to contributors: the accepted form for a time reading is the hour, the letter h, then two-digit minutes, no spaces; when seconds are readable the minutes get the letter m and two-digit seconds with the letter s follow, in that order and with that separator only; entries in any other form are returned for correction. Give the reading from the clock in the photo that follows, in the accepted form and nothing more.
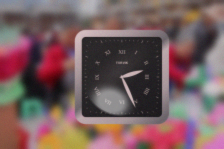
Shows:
2h26
